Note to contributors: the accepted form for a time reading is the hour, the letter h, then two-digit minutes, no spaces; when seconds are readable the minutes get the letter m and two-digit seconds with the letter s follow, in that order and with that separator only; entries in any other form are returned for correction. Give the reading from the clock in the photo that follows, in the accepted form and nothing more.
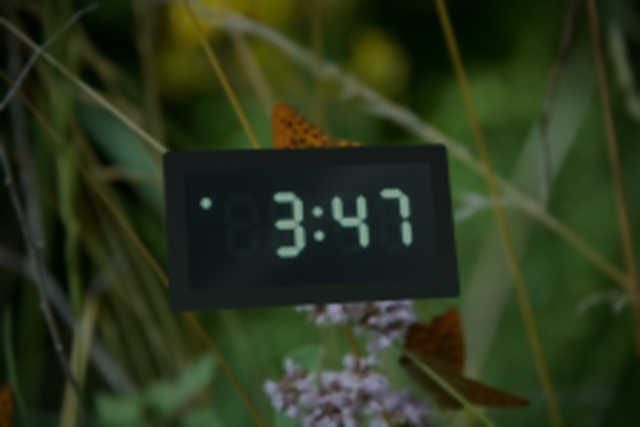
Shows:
3h47
